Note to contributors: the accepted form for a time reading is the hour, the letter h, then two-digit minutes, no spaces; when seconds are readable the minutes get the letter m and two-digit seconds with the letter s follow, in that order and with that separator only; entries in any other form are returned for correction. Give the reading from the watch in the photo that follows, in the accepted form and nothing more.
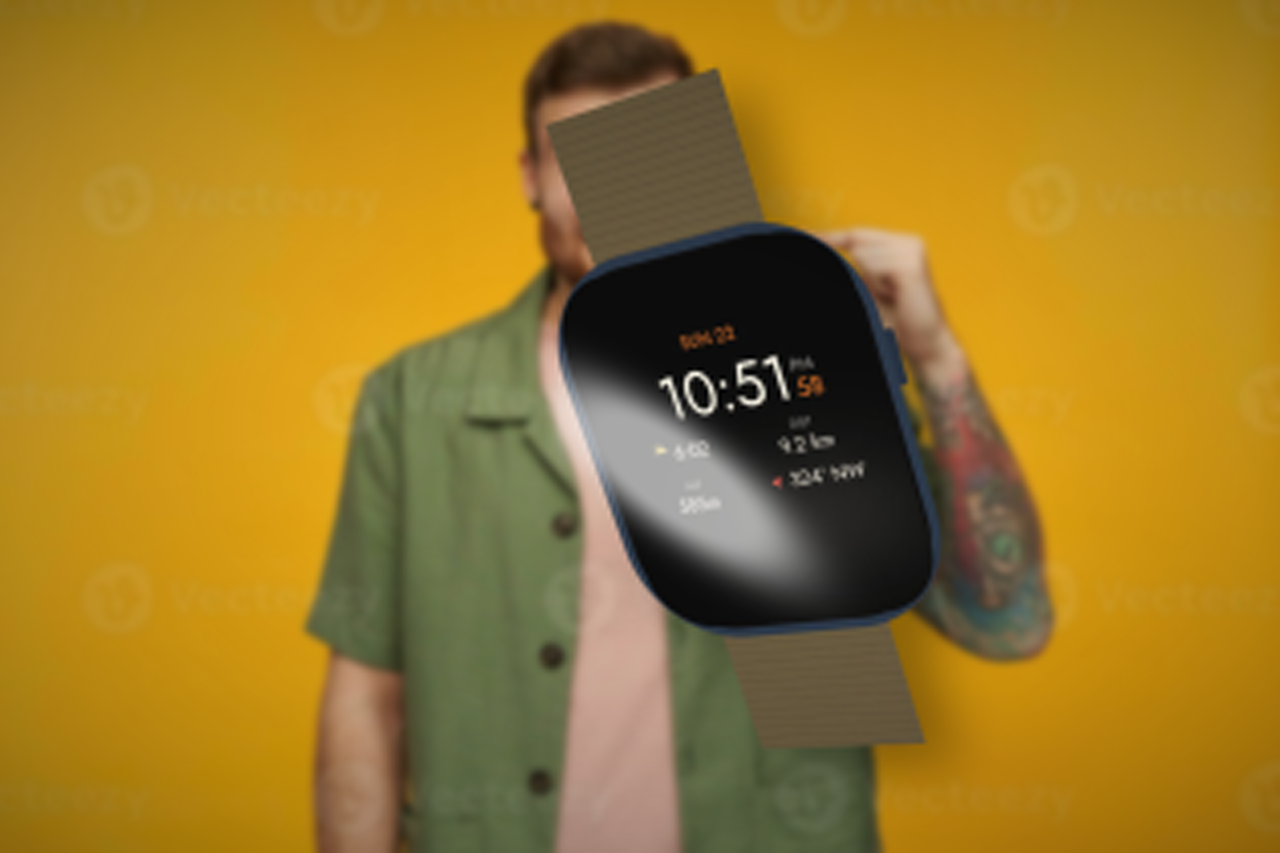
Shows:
10h51
